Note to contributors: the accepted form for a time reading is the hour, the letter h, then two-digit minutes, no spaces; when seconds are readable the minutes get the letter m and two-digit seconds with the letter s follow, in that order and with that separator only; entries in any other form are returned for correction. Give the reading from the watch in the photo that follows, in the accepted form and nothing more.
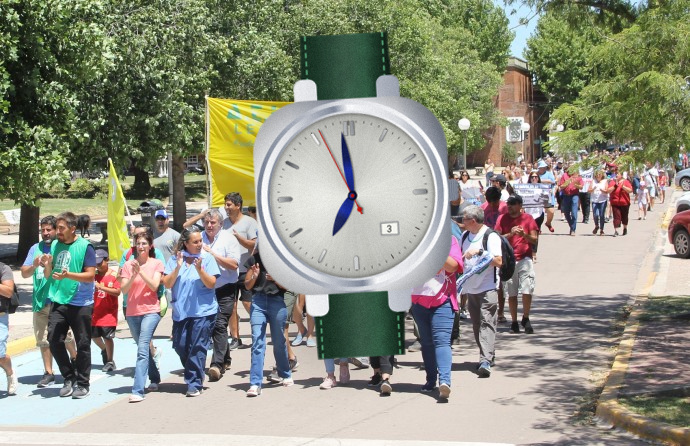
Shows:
6h58m56s
